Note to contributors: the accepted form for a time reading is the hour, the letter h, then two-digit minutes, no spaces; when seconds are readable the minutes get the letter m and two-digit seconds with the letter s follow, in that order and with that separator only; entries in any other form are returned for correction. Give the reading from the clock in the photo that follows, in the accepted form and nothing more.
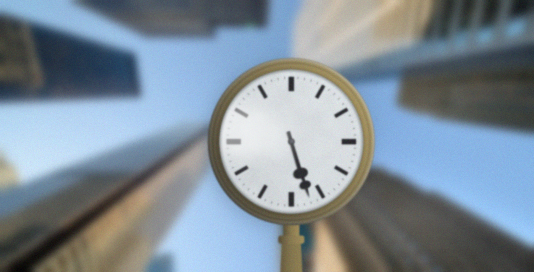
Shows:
5h27
